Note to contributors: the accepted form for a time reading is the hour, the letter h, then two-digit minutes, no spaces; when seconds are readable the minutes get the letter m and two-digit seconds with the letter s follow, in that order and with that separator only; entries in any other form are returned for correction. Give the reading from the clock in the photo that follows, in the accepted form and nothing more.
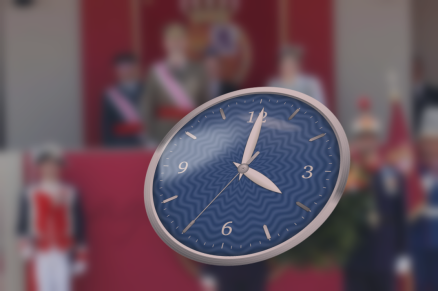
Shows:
4h00m35s
